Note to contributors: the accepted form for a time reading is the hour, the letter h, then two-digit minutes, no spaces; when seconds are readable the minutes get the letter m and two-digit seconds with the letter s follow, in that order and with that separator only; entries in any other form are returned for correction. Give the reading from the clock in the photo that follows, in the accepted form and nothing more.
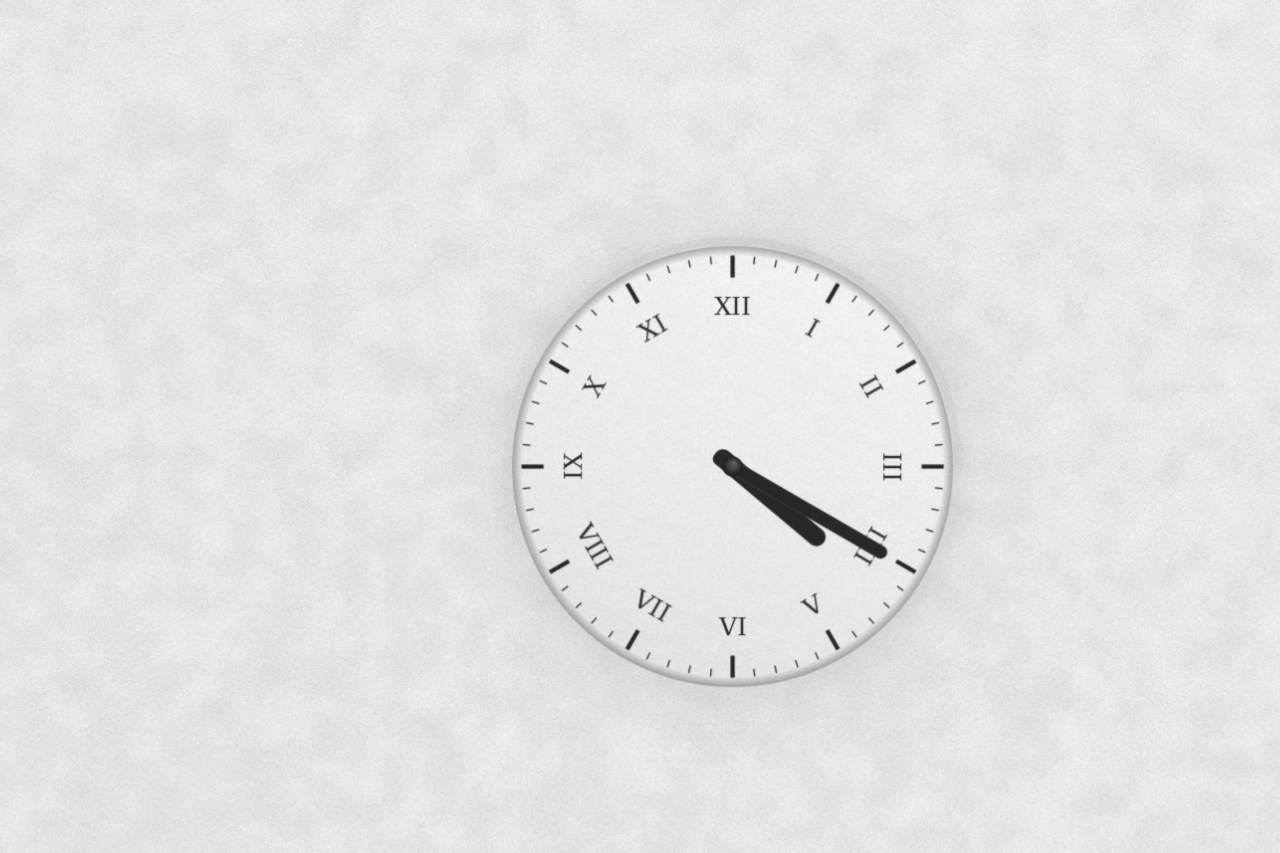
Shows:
4h20
